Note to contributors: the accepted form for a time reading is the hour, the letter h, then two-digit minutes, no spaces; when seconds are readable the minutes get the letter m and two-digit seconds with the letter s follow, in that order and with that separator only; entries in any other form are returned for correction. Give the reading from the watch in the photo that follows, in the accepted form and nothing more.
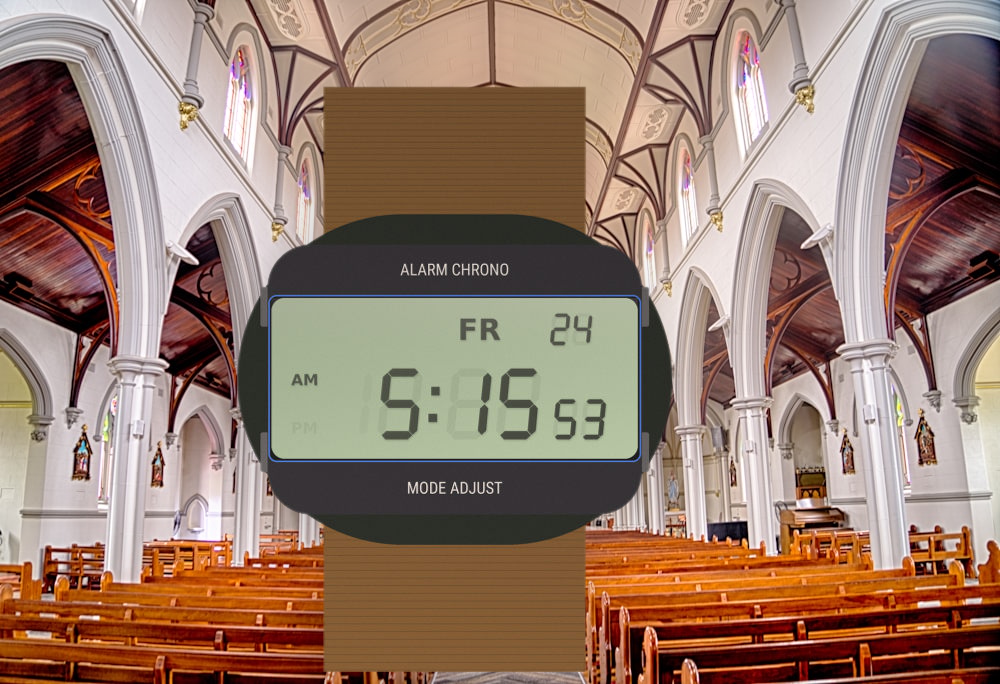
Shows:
5h15m53s
